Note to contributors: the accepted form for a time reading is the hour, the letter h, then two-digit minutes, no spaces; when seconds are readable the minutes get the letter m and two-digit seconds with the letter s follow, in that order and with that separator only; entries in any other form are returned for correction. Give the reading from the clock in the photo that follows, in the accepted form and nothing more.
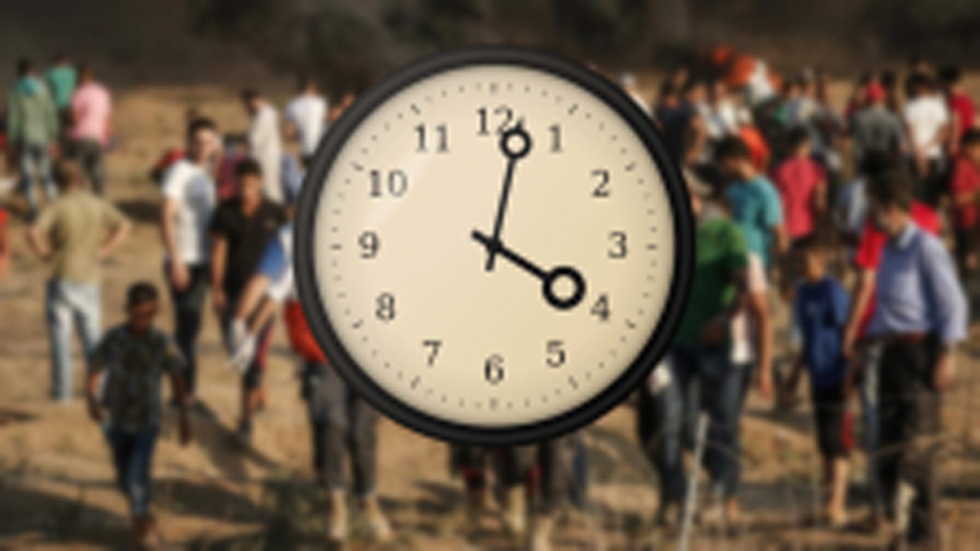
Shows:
4h02
